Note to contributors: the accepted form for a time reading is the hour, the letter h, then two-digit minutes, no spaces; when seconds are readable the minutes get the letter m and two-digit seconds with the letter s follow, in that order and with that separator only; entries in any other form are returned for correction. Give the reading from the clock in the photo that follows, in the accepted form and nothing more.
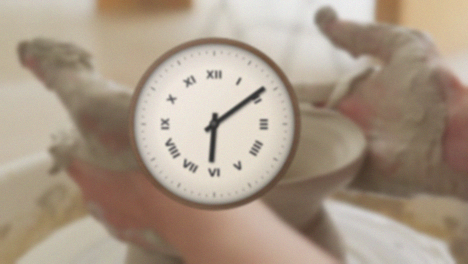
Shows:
6h09
